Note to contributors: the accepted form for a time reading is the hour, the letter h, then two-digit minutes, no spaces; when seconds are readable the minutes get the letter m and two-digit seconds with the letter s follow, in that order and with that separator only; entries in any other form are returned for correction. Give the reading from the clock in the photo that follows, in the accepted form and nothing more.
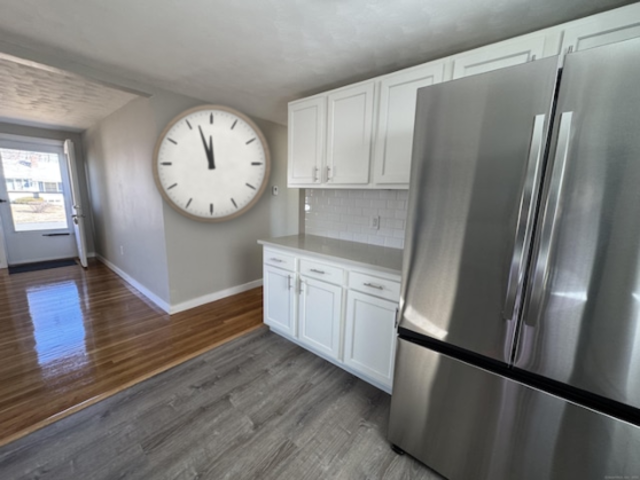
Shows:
11h57
